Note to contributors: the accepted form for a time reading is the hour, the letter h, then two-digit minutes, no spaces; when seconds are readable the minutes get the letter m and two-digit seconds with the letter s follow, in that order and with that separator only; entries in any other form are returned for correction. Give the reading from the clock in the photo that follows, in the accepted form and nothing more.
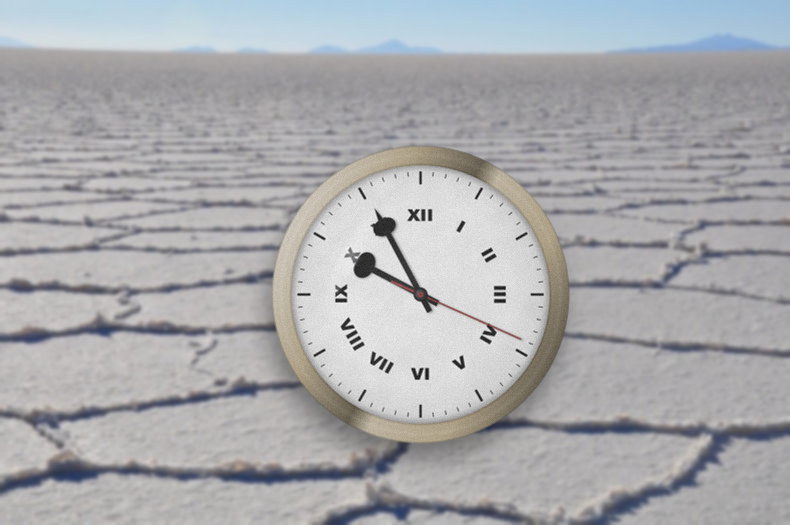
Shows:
9h55m19s
